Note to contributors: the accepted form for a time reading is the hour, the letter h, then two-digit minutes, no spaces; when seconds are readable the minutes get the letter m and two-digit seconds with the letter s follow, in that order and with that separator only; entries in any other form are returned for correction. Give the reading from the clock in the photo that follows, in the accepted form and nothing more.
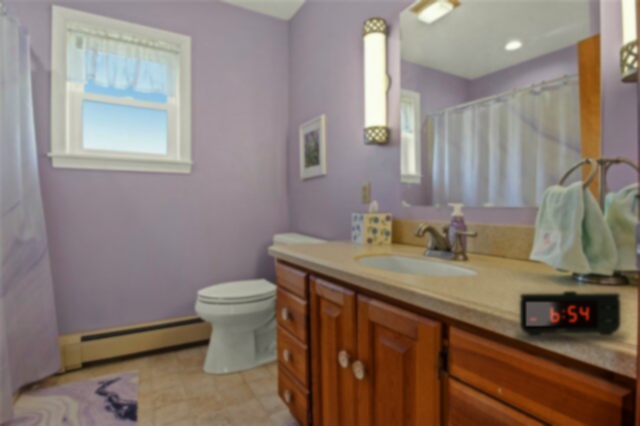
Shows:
6h54
